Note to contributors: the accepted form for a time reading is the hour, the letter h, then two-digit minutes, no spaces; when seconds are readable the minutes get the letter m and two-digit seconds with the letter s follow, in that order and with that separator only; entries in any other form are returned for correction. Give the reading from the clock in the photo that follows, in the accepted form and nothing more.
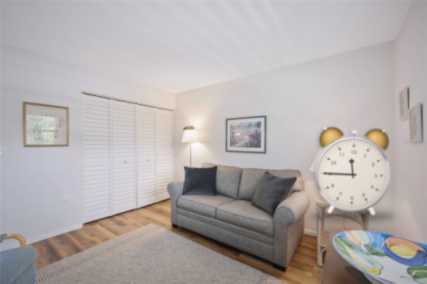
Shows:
11h45
